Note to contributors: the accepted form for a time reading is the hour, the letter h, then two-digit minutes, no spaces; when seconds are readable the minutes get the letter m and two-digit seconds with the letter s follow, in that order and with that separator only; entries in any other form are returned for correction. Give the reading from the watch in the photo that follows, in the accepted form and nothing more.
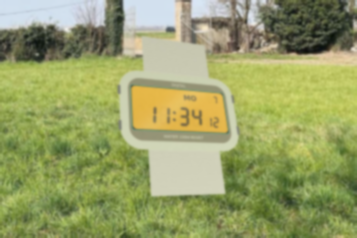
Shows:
11h34
